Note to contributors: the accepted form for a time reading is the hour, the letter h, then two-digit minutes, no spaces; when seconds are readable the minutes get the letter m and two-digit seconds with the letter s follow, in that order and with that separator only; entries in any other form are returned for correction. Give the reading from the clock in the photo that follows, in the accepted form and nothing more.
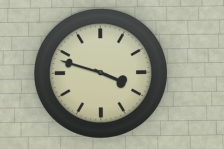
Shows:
3h48
